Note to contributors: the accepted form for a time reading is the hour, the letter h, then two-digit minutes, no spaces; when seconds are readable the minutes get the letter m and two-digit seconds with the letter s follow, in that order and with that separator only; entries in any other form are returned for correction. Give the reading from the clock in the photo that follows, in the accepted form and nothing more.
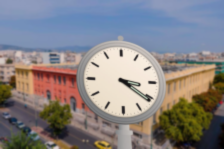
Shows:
3h21
